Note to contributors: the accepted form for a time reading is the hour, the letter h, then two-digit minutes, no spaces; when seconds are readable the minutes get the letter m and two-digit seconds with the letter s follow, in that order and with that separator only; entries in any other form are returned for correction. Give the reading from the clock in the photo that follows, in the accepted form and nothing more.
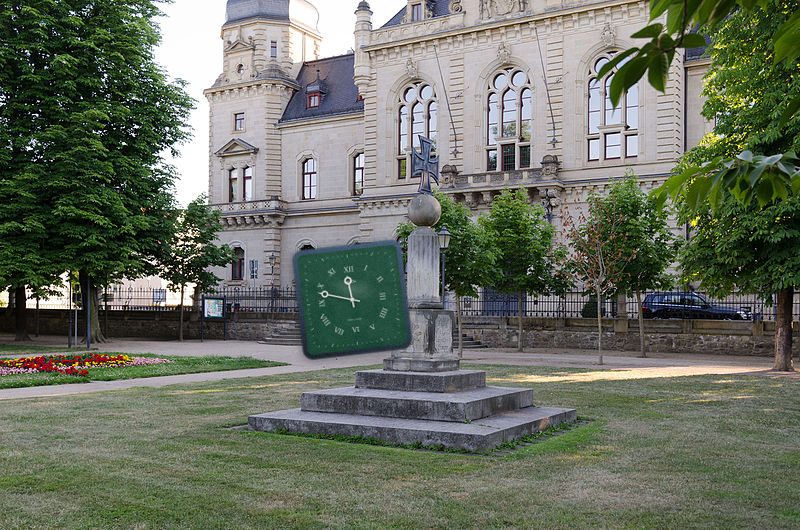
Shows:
11h48
